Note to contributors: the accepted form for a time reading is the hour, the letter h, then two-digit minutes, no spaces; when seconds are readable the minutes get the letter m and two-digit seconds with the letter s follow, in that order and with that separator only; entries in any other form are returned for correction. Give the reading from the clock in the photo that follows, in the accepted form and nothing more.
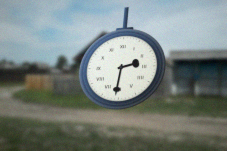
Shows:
2h31
